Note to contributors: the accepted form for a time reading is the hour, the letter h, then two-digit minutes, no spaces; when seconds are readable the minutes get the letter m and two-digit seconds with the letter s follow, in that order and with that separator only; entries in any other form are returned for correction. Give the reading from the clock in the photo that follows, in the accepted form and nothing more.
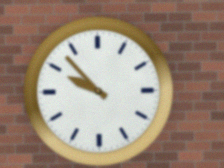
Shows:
9h53
